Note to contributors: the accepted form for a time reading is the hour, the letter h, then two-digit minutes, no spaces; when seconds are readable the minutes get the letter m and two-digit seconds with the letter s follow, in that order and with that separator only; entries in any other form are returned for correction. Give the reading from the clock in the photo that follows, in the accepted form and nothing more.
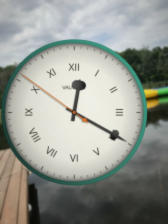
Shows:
12h19m51s
